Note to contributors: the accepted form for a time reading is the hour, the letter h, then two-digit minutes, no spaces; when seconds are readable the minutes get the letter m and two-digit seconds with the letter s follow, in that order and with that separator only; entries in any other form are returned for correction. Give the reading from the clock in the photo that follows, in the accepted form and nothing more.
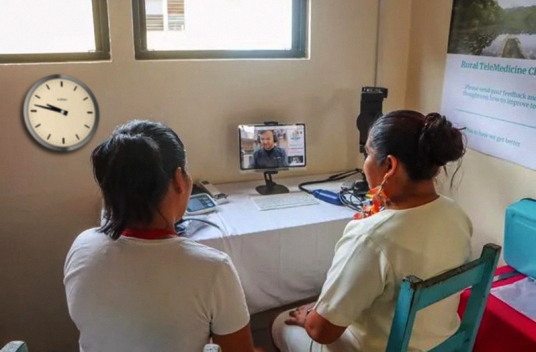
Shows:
9h47
